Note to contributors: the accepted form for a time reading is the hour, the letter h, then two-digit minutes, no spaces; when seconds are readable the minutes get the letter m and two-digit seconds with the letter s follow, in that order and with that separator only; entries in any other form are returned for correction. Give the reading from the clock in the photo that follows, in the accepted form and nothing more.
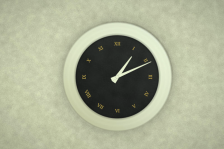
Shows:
1h11
